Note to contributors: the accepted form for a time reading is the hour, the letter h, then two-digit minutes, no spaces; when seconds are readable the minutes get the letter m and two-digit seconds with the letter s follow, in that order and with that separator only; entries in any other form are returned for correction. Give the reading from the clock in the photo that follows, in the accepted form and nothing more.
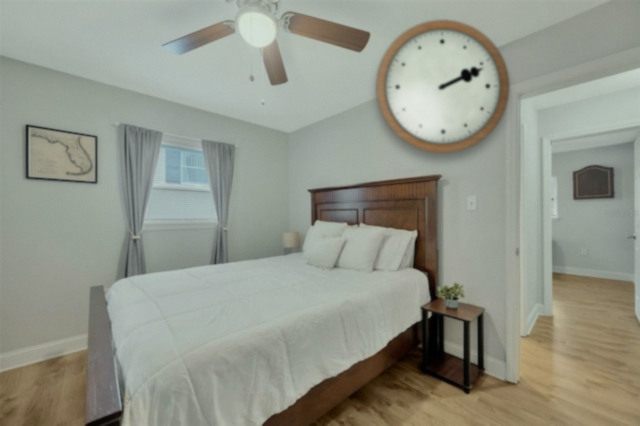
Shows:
2h11
